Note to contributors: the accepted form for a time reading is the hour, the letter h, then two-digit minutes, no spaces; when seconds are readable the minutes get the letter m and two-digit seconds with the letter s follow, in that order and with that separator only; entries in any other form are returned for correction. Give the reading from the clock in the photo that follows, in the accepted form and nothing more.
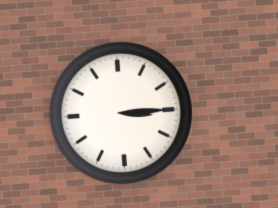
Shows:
3h15
